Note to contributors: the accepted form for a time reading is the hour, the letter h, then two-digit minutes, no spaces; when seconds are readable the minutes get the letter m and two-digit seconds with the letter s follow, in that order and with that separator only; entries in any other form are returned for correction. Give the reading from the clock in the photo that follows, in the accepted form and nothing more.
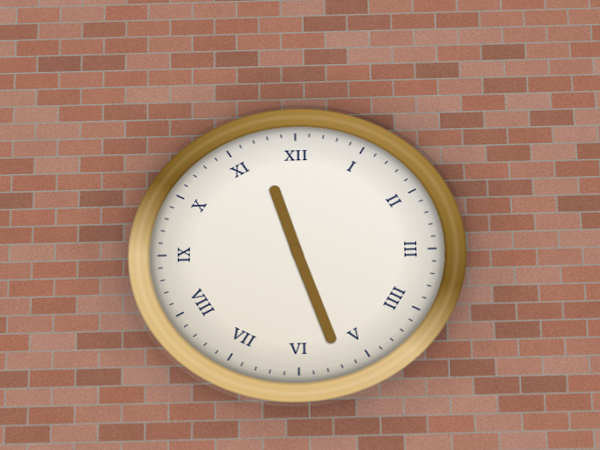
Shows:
11h27
